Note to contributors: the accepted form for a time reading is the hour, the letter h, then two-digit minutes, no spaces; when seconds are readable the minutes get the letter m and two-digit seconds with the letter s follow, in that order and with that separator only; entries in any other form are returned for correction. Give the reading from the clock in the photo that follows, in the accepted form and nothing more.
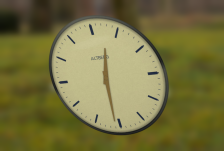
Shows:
12h31
